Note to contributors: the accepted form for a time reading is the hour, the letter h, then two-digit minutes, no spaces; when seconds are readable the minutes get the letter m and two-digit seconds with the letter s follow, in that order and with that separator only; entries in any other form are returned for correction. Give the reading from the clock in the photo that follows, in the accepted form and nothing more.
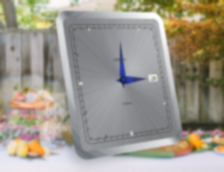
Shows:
3h01
